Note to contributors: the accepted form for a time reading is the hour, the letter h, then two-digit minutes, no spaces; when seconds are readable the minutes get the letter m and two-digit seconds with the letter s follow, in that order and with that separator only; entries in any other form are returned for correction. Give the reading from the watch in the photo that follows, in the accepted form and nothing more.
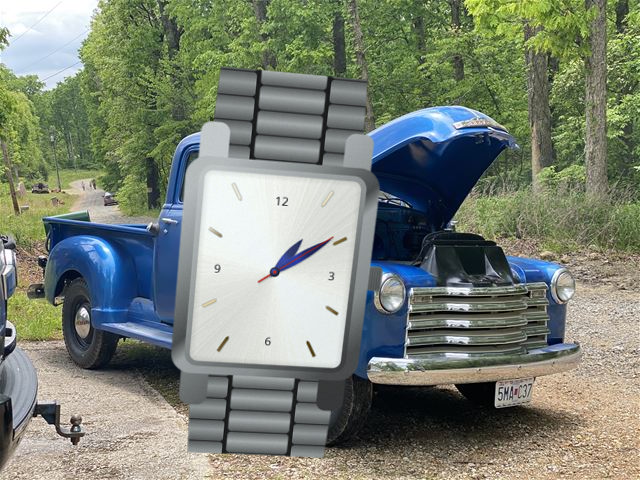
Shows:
1h09m09s
